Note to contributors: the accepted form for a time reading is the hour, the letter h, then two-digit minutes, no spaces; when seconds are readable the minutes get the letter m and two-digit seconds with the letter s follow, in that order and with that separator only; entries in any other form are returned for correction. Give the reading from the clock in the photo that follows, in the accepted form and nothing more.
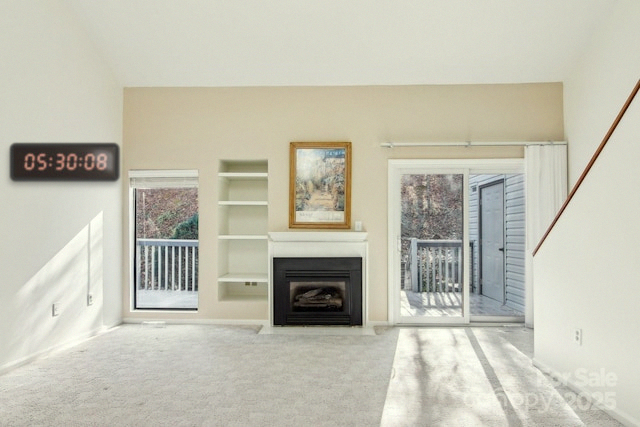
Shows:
5h30m08s
